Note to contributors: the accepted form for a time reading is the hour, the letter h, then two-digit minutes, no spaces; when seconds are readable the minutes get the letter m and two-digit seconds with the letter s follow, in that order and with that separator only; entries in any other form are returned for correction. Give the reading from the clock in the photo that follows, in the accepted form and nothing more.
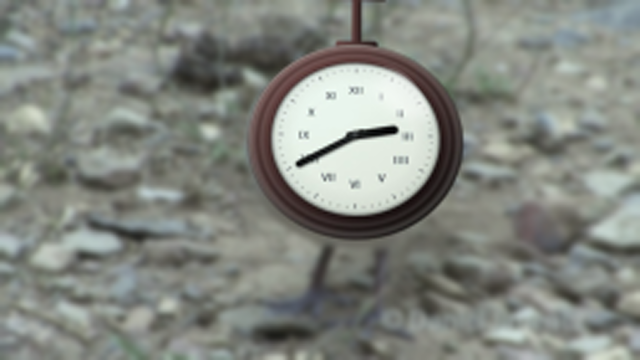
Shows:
2h40
